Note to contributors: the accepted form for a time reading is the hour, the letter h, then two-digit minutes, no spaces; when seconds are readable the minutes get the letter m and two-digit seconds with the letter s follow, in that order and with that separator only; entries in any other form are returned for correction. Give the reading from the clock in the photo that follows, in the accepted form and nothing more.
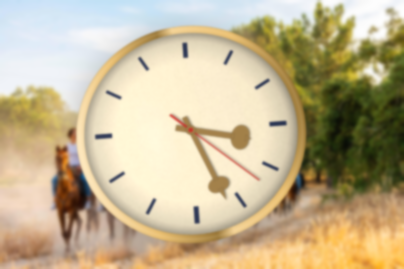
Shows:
3h26m22s
